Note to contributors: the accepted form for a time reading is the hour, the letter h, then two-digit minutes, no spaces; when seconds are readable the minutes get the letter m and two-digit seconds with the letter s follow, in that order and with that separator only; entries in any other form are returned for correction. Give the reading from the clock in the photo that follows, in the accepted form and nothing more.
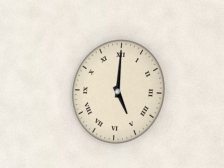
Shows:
5h00
